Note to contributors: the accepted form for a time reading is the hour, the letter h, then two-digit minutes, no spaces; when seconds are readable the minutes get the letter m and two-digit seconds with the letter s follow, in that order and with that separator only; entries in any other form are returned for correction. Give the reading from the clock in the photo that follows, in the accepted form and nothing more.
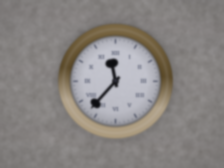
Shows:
11h37
